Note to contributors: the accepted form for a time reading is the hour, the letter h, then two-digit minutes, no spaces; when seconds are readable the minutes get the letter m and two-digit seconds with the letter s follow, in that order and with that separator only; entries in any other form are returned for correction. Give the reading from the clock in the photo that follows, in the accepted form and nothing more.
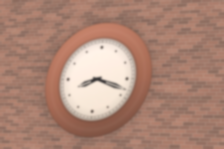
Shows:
8h18
